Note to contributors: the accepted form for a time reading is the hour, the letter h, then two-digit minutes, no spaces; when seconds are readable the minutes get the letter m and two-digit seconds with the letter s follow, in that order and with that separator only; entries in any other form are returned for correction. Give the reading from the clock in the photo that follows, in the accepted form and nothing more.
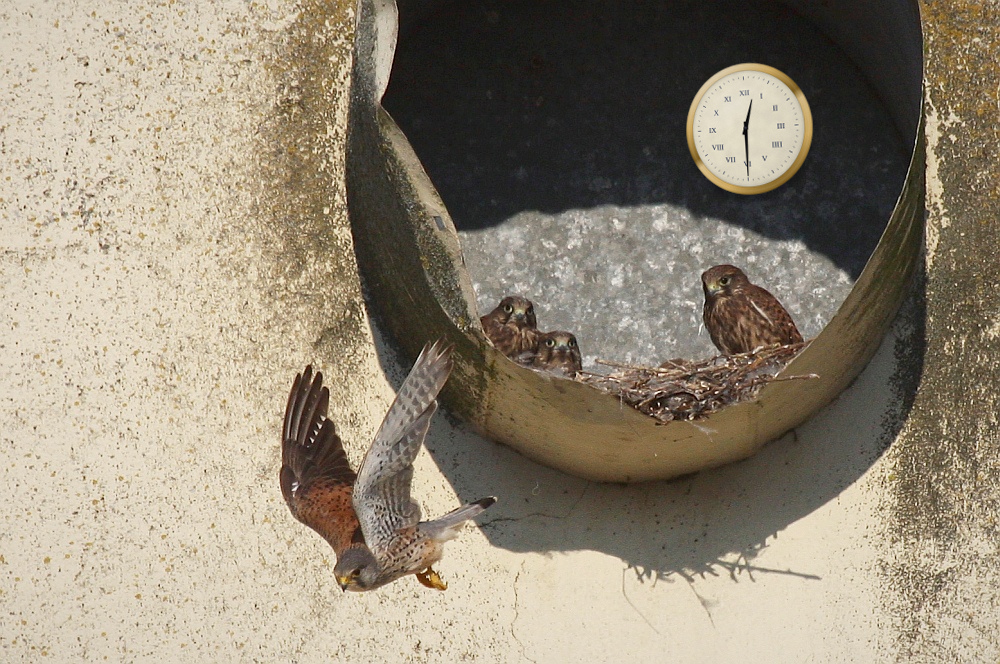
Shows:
12h30
